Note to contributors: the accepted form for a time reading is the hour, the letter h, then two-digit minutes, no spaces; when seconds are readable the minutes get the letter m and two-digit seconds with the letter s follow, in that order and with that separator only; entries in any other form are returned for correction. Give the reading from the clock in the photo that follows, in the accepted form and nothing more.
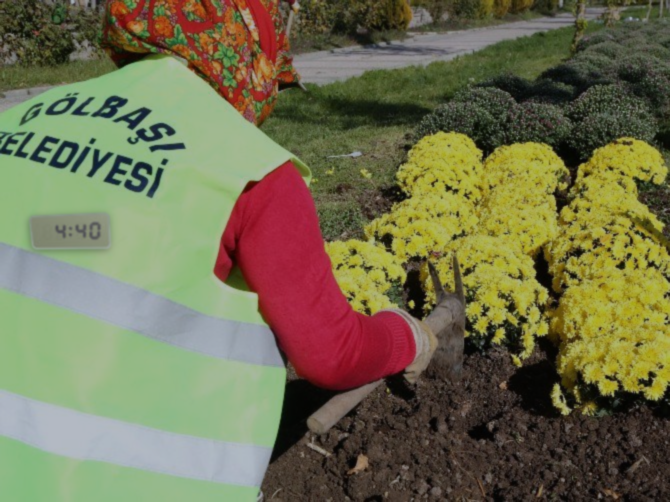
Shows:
4h40
